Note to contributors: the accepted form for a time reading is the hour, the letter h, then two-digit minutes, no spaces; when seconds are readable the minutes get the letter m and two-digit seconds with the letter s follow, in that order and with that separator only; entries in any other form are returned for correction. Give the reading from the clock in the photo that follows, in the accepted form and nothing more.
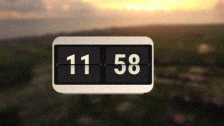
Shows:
11h58
